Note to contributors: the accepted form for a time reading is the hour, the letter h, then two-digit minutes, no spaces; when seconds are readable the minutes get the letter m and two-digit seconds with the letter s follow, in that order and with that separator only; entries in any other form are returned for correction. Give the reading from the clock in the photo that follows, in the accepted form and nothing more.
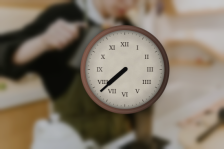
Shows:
7h38
